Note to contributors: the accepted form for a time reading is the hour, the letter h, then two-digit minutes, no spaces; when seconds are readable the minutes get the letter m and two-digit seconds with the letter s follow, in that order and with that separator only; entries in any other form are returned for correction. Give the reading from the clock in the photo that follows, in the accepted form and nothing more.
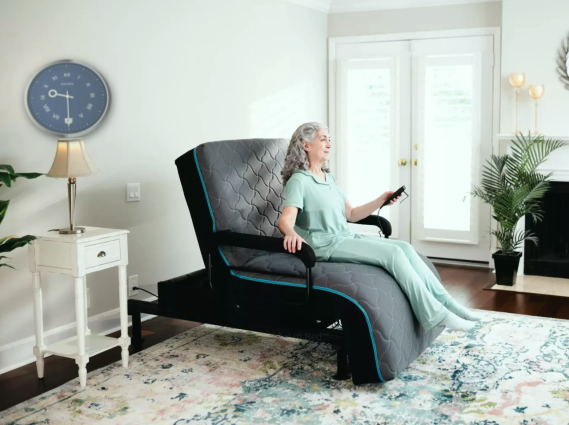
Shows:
9h30
